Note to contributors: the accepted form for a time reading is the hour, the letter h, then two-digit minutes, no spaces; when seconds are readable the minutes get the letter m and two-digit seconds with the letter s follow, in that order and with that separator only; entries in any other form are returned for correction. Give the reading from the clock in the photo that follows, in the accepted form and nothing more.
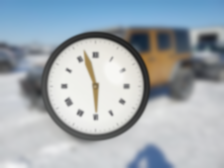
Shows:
5h57
